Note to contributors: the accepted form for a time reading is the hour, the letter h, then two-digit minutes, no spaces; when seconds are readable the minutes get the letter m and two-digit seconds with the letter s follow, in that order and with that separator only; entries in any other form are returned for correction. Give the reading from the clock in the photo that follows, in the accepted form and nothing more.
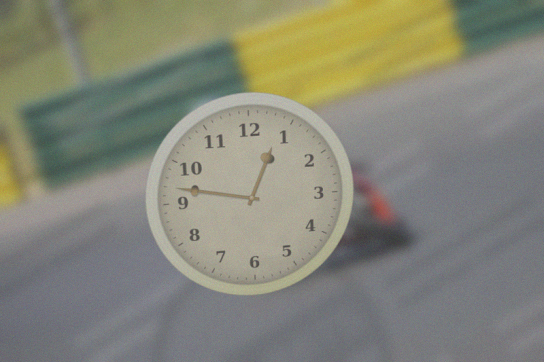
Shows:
12h47
